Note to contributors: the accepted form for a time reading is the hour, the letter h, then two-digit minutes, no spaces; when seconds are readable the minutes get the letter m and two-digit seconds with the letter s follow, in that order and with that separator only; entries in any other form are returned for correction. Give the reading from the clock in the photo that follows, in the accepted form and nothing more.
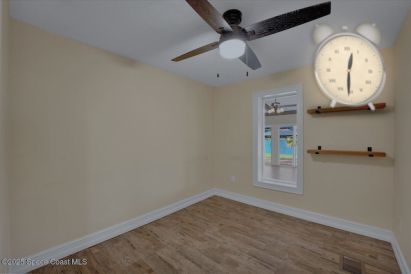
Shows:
12h31
